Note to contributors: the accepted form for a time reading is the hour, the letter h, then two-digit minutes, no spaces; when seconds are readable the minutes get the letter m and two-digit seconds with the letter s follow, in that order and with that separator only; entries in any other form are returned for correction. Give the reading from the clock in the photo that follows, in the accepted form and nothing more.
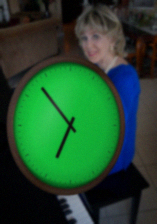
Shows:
6h53
